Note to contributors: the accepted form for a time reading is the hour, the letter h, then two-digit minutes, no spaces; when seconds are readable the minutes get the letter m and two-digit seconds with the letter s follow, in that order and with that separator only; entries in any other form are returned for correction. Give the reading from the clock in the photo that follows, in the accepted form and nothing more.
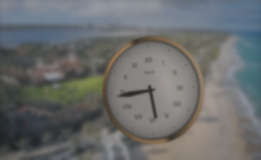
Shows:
5h44
